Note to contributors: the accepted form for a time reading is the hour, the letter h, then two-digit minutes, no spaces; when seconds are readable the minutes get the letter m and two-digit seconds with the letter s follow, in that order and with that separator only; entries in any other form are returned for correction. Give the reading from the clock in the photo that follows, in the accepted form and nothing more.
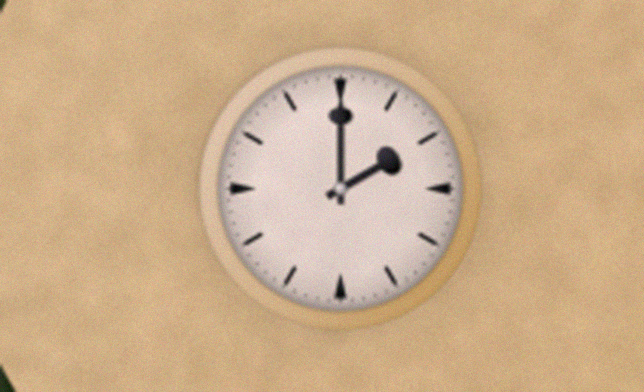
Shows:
2h00
